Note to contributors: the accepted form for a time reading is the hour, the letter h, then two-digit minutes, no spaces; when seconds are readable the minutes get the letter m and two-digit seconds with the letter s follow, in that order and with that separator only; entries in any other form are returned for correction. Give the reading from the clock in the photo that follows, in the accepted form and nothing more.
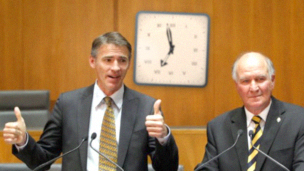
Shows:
6h58
